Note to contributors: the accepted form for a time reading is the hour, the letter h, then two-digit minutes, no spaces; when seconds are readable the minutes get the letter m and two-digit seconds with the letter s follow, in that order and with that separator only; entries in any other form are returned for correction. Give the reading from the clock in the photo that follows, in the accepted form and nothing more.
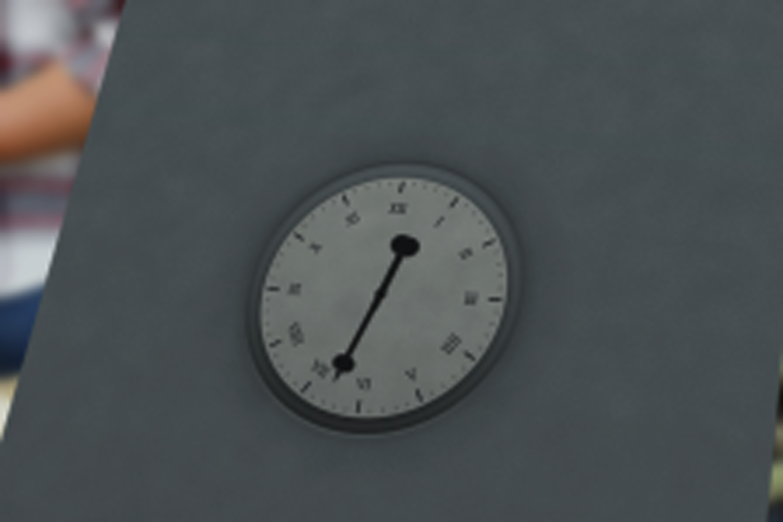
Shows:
12h33
